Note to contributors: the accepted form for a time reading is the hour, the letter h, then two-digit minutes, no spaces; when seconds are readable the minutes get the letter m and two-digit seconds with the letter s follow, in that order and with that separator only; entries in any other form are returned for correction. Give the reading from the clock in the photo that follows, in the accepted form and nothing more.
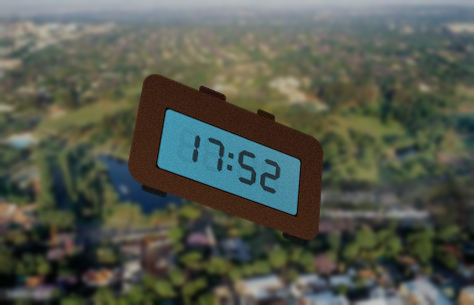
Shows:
17h52
